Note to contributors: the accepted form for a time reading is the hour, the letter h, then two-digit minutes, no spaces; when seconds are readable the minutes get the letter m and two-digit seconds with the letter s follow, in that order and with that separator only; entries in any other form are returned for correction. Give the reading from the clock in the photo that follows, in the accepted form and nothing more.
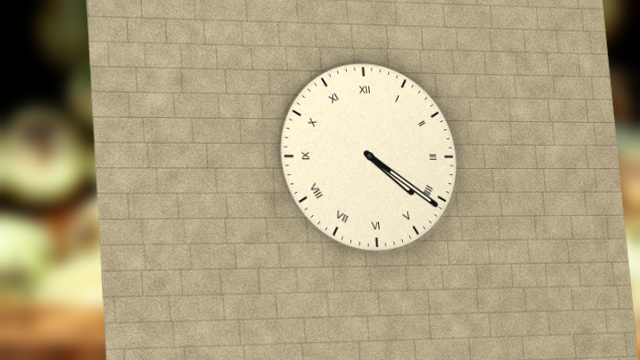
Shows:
4h21
